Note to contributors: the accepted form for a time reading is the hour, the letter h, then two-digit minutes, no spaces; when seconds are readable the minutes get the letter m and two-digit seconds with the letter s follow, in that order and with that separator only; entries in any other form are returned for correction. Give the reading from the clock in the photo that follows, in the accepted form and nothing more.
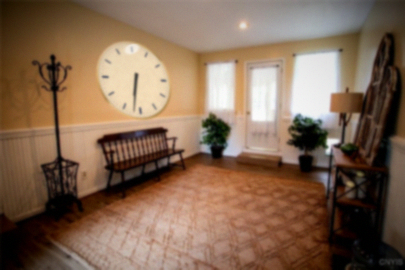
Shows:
6h32
